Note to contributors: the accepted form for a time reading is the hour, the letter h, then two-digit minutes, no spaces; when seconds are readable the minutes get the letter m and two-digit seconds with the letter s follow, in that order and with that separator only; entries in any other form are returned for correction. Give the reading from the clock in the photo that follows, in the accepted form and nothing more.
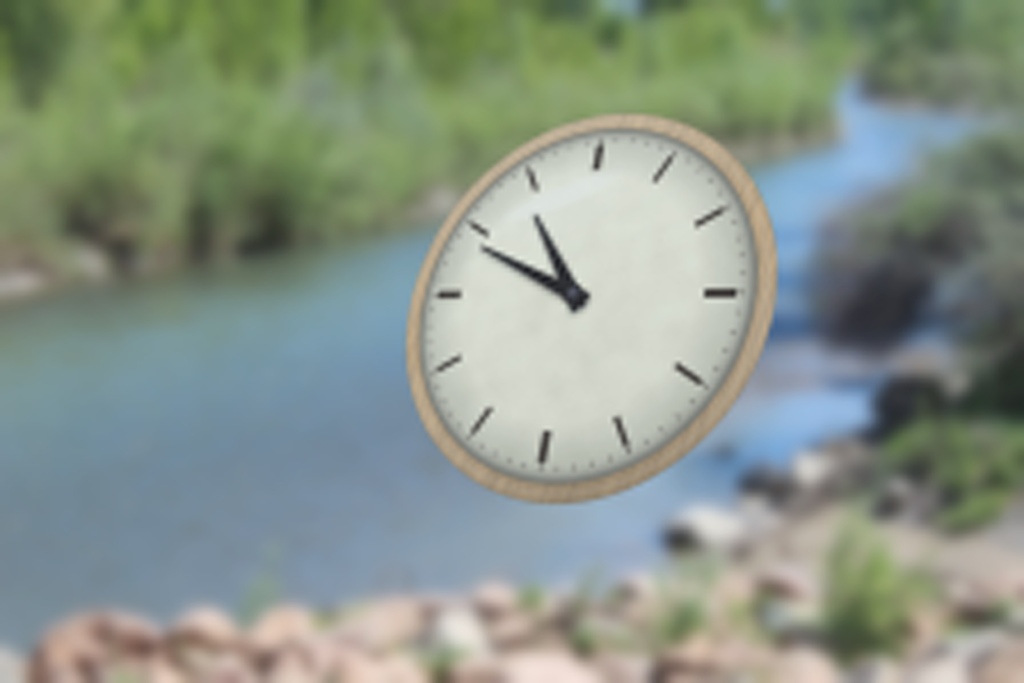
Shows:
10h49
